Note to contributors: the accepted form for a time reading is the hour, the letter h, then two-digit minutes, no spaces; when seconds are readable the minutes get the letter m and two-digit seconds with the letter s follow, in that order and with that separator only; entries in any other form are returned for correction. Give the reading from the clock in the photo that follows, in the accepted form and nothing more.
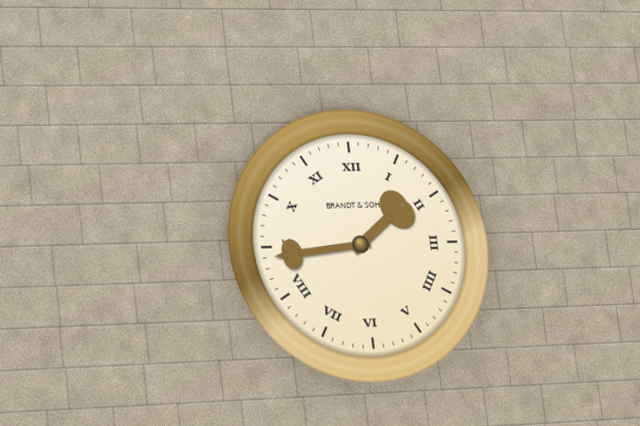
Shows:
1h44
